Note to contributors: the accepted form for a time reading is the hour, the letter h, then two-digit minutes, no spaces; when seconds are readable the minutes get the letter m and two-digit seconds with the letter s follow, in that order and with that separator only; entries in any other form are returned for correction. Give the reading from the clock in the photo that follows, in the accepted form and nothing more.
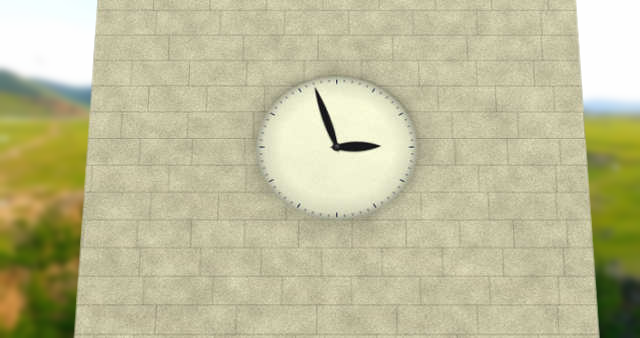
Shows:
2h57
